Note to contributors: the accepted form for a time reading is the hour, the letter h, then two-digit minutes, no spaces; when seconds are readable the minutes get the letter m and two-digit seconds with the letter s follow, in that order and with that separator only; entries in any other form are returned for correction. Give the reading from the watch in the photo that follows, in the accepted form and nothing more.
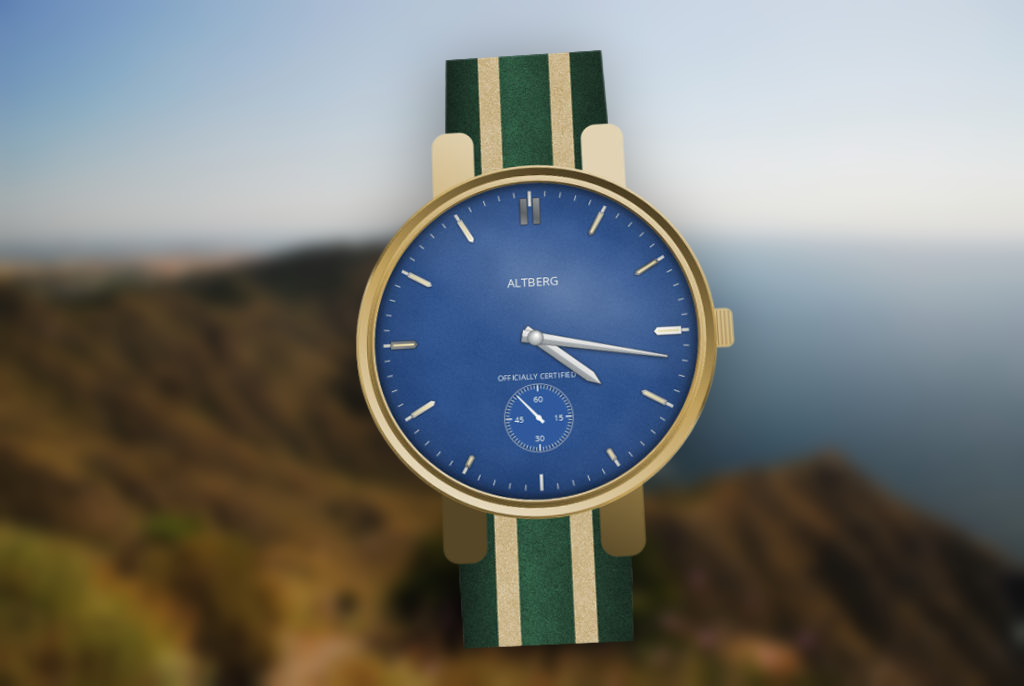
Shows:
4h16m53s
